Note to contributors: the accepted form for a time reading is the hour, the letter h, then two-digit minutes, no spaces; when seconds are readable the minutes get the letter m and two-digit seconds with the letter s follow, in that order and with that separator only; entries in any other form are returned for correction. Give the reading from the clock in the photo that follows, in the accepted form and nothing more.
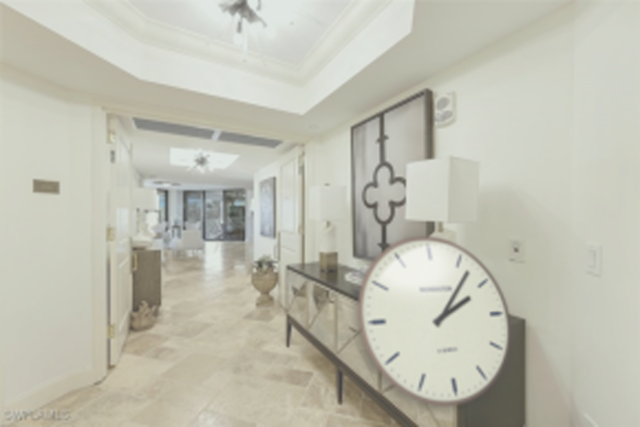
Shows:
2h07
